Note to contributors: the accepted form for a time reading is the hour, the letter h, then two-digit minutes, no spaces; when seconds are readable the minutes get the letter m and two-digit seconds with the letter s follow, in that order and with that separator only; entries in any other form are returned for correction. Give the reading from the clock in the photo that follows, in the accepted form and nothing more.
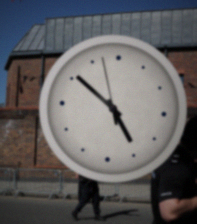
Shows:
4h50m57s
